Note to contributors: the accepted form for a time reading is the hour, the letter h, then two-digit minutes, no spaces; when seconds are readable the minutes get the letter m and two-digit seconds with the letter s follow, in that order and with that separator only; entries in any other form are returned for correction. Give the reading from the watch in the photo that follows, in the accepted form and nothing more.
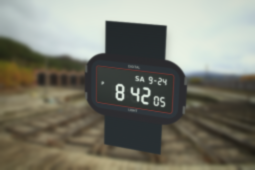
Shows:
8h42m05s
